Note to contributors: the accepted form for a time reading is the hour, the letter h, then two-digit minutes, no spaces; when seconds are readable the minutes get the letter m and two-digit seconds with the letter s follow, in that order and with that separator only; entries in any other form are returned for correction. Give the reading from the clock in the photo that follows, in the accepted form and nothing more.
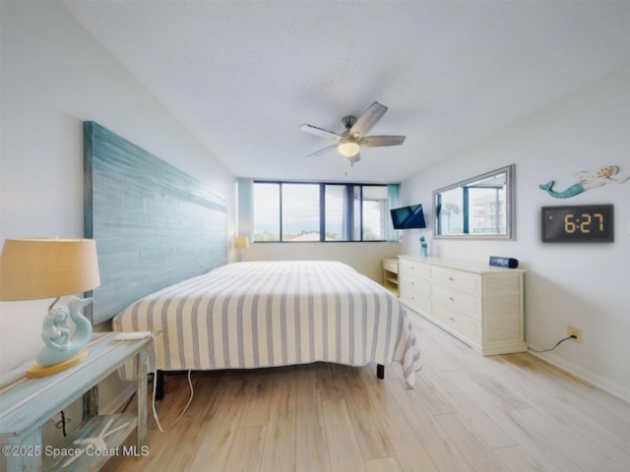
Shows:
6h27
